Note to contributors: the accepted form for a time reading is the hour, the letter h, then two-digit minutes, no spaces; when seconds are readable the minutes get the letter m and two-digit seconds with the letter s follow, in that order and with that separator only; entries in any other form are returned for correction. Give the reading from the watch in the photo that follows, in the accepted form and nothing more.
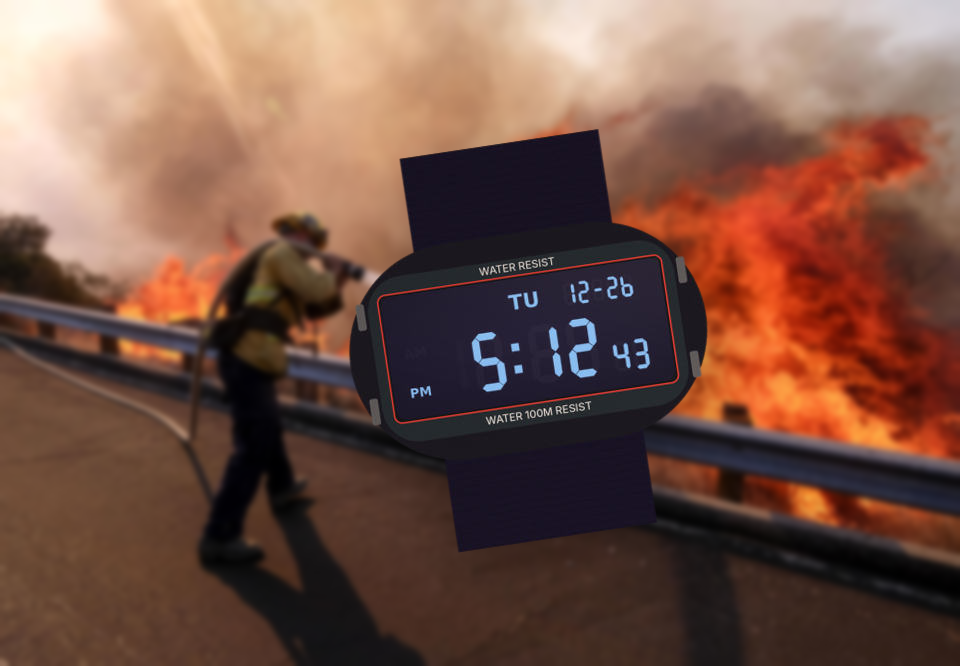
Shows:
5h12m43s
